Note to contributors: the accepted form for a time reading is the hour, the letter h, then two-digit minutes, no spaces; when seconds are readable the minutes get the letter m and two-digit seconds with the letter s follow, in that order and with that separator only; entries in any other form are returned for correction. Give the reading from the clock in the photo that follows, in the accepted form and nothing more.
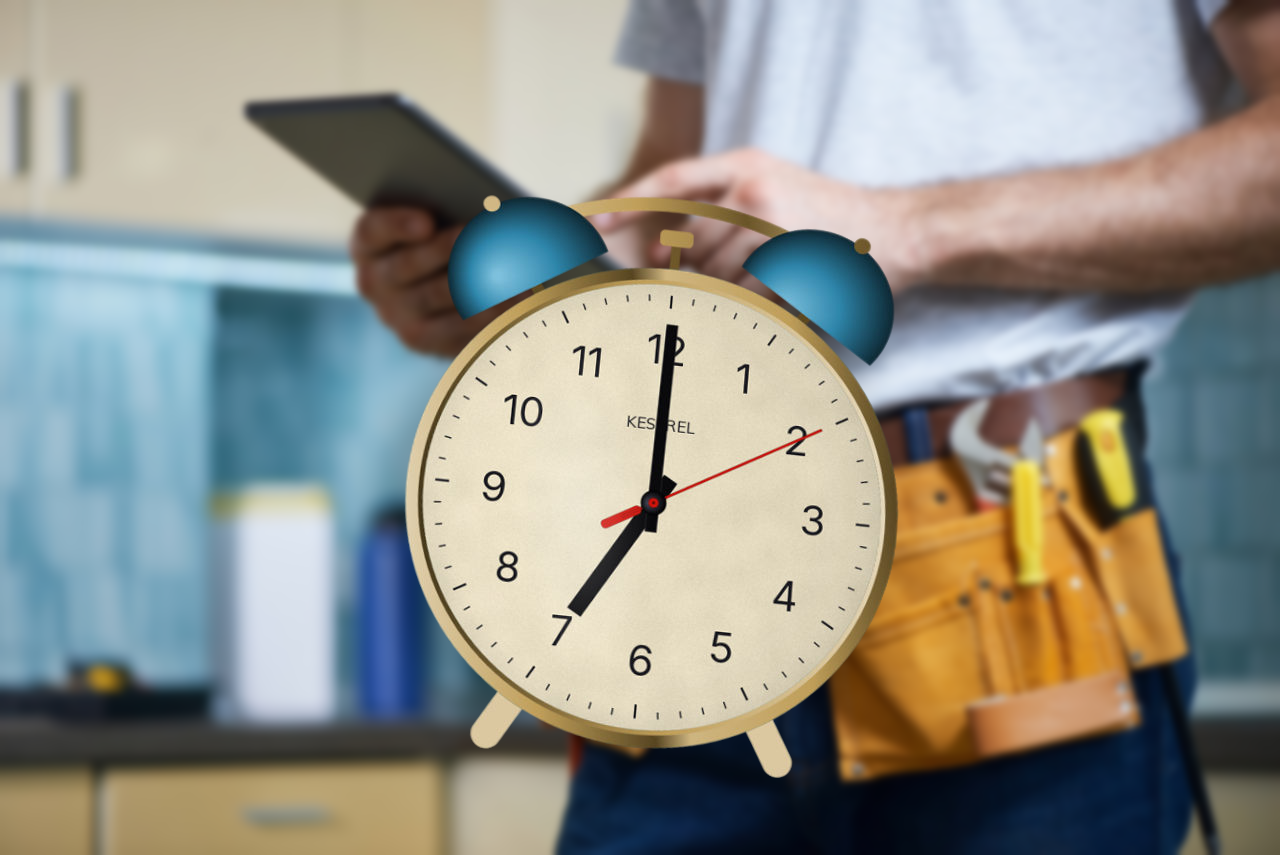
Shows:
7h00m10s
